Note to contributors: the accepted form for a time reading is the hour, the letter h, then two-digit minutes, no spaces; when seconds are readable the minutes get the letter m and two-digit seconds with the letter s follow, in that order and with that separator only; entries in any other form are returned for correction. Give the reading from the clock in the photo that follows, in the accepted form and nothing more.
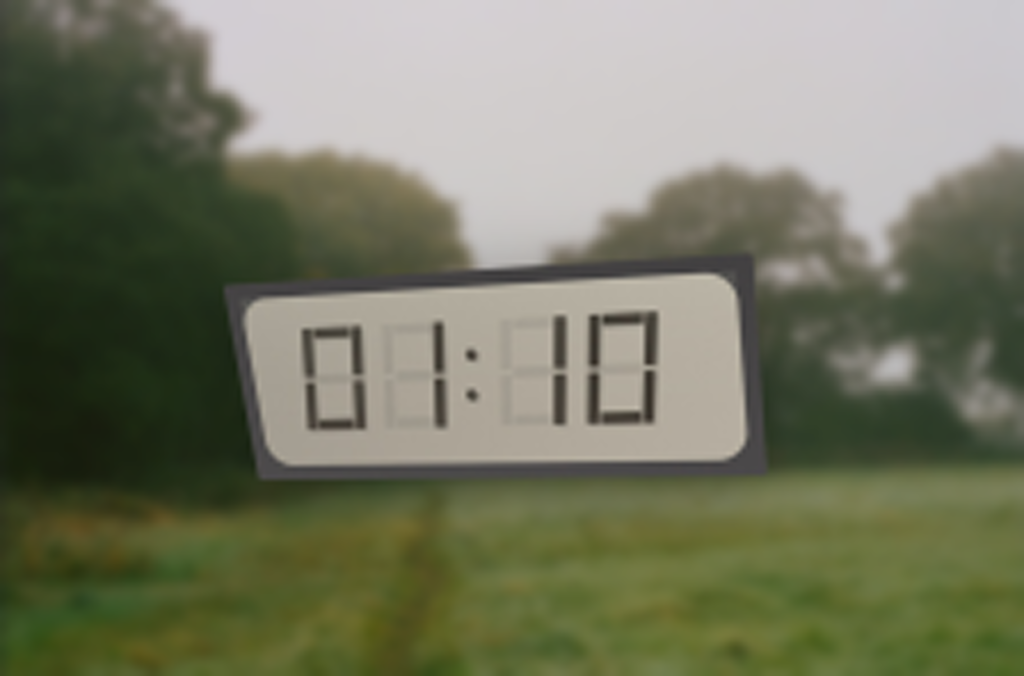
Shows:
1h10
